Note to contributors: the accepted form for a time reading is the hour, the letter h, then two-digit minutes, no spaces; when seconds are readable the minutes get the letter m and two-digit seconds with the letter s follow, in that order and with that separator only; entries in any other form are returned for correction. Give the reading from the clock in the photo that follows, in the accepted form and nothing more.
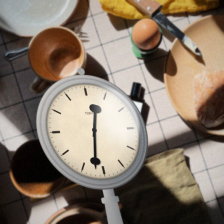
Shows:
12h32
